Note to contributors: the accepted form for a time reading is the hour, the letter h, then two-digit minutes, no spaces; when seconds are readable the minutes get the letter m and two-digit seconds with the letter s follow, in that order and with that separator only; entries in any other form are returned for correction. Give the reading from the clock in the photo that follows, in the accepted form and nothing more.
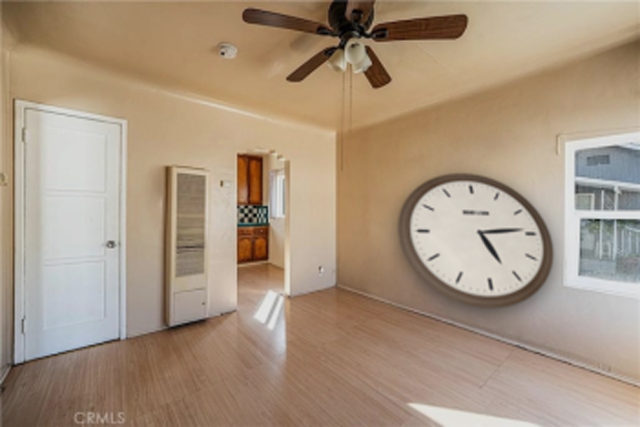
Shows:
5h14
